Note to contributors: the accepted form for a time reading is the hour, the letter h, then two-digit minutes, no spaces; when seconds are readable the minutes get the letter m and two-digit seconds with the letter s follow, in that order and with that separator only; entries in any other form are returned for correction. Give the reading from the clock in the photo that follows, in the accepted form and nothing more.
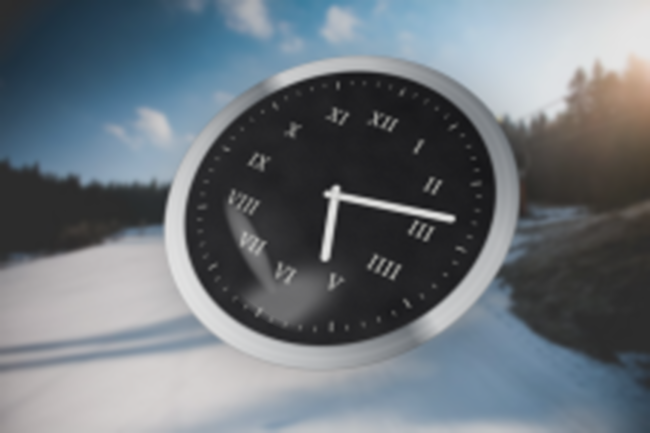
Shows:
5h13
